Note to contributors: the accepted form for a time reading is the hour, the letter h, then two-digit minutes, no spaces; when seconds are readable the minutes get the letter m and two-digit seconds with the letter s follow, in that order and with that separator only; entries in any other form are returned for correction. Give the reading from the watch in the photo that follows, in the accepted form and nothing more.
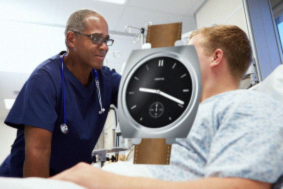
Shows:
9h19
